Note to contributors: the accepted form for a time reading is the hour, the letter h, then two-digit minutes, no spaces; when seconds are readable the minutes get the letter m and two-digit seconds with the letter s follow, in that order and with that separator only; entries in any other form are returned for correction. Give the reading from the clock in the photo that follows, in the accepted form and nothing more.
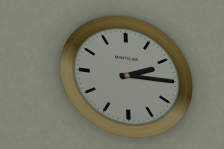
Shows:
2h15
